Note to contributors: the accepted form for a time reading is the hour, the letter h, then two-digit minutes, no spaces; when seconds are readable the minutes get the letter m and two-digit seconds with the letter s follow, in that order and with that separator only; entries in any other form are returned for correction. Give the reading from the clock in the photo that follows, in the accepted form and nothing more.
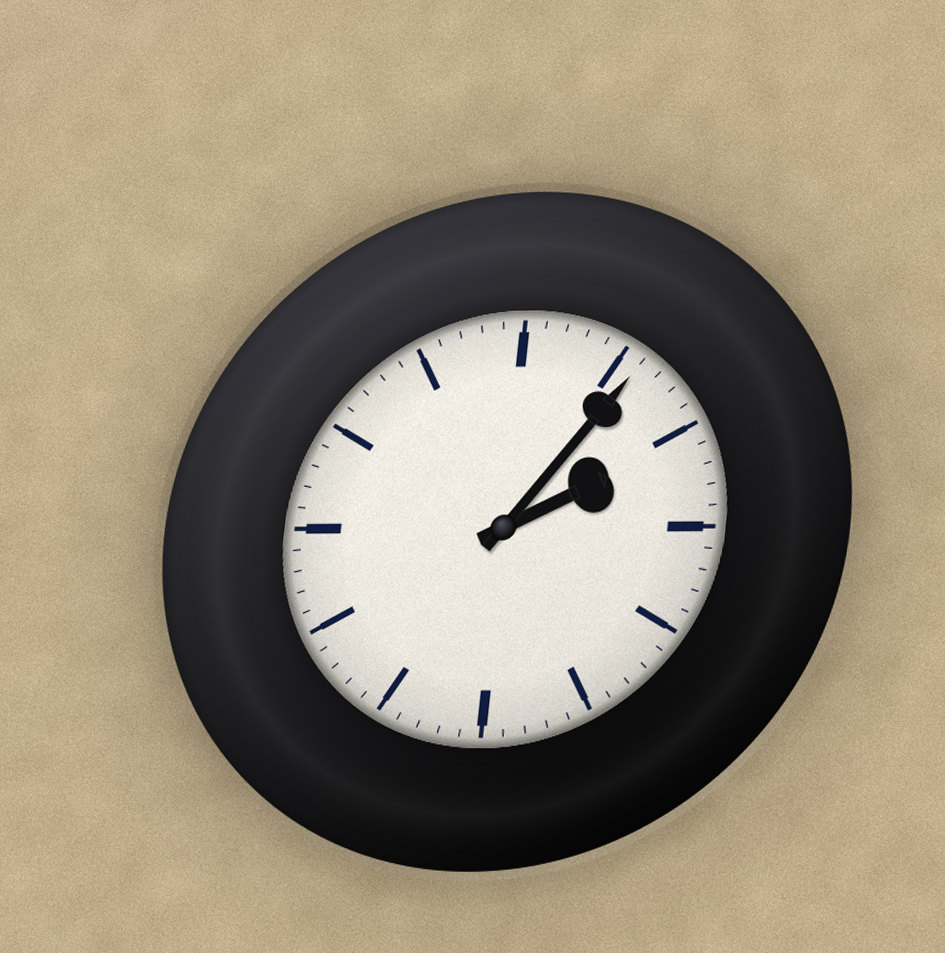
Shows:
2h06
